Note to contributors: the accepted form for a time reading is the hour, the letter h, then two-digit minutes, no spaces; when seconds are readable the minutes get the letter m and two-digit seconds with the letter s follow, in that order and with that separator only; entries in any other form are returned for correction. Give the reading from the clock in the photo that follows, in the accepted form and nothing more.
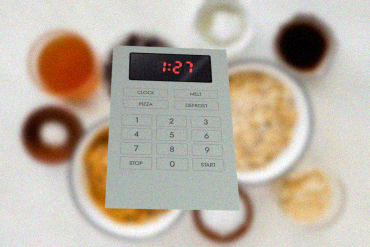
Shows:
1h27
